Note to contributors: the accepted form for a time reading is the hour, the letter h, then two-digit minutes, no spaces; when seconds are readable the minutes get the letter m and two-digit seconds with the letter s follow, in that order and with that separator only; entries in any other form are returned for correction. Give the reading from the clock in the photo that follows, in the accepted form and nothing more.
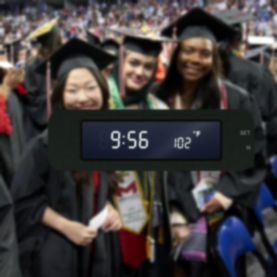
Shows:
9h56
